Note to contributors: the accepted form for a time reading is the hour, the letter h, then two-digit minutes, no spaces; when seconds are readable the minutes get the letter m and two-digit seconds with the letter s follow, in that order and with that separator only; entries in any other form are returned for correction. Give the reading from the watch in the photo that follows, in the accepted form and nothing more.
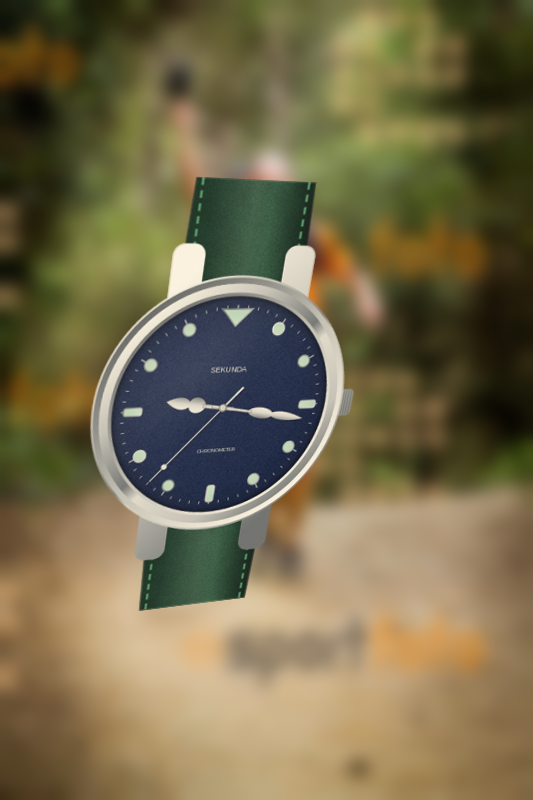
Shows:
9h16m37s
